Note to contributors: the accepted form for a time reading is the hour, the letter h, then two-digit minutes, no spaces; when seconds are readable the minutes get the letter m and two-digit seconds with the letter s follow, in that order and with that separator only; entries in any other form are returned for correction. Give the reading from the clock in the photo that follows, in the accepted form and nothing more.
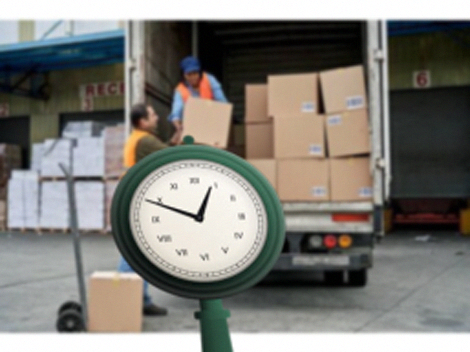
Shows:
12h49
